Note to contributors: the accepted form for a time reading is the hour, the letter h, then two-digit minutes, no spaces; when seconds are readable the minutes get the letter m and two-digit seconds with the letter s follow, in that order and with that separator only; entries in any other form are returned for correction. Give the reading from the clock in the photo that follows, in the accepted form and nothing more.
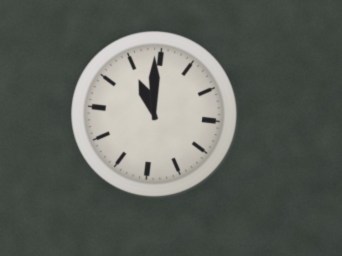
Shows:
10h59
